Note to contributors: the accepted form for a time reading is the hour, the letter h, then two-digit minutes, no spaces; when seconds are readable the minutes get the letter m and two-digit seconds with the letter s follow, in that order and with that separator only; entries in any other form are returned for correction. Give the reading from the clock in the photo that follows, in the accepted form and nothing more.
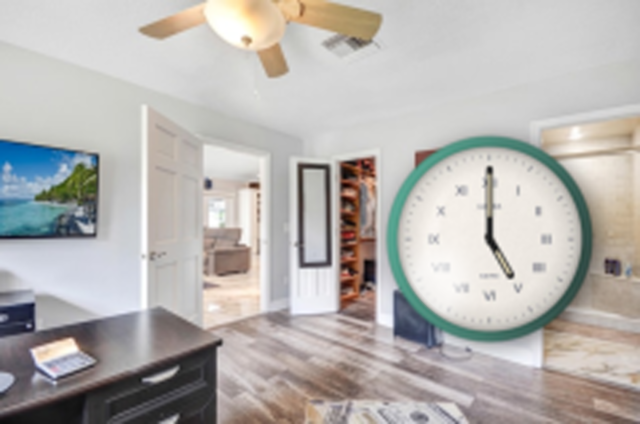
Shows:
5h00
